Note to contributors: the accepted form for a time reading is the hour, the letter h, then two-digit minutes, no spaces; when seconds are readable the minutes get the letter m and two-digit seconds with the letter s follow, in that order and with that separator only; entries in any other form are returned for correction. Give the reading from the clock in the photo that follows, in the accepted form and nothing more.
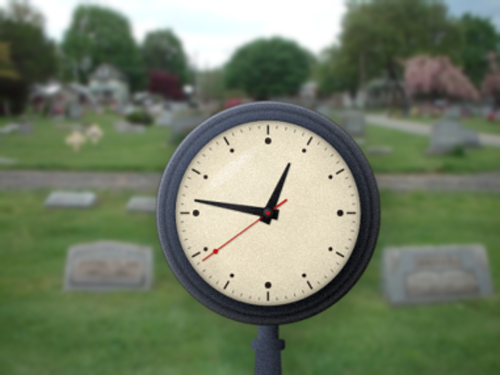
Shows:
12h46m39s
